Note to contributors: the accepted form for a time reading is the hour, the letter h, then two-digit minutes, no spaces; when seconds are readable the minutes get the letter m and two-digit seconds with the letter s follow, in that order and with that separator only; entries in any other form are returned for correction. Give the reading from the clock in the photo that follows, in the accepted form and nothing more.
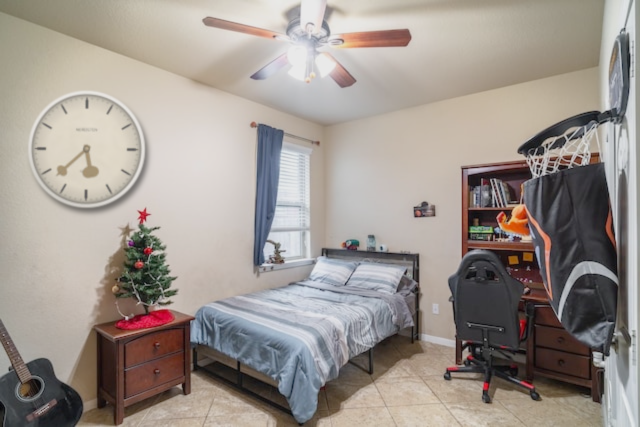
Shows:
5h38
